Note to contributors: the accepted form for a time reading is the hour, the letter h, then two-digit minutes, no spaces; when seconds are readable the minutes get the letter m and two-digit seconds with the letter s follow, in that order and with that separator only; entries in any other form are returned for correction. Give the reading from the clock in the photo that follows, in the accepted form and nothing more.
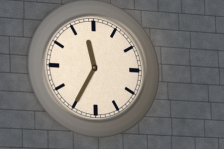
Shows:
11h35
